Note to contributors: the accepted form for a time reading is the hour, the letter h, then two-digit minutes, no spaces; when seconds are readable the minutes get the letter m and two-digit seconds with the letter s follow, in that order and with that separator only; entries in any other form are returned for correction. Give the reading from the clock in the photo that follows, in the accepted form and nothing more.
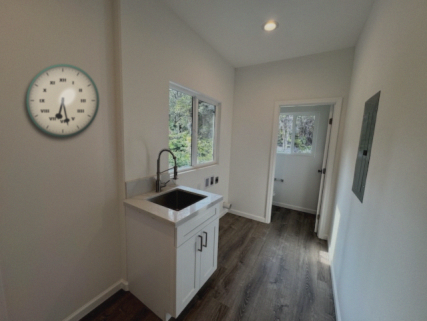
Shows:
6h28
